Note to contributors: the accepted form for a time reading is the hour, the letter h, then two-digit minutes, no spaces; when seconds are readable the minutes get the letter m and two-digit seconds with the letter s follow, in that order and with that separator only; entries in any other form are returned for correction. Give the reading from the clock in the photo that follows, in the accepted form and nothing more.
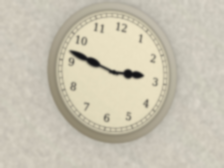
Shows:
2h47
